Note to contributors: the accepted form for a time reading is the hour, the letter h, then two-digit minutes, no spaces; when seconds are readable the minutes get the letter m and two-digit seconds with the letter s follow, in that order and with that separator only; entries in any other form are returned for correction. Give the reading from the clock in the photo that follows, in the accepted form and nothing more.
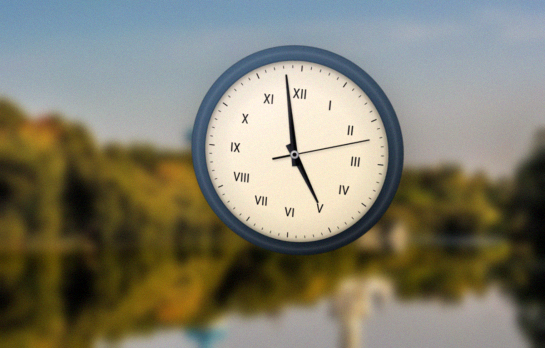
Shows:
4h58m12s
